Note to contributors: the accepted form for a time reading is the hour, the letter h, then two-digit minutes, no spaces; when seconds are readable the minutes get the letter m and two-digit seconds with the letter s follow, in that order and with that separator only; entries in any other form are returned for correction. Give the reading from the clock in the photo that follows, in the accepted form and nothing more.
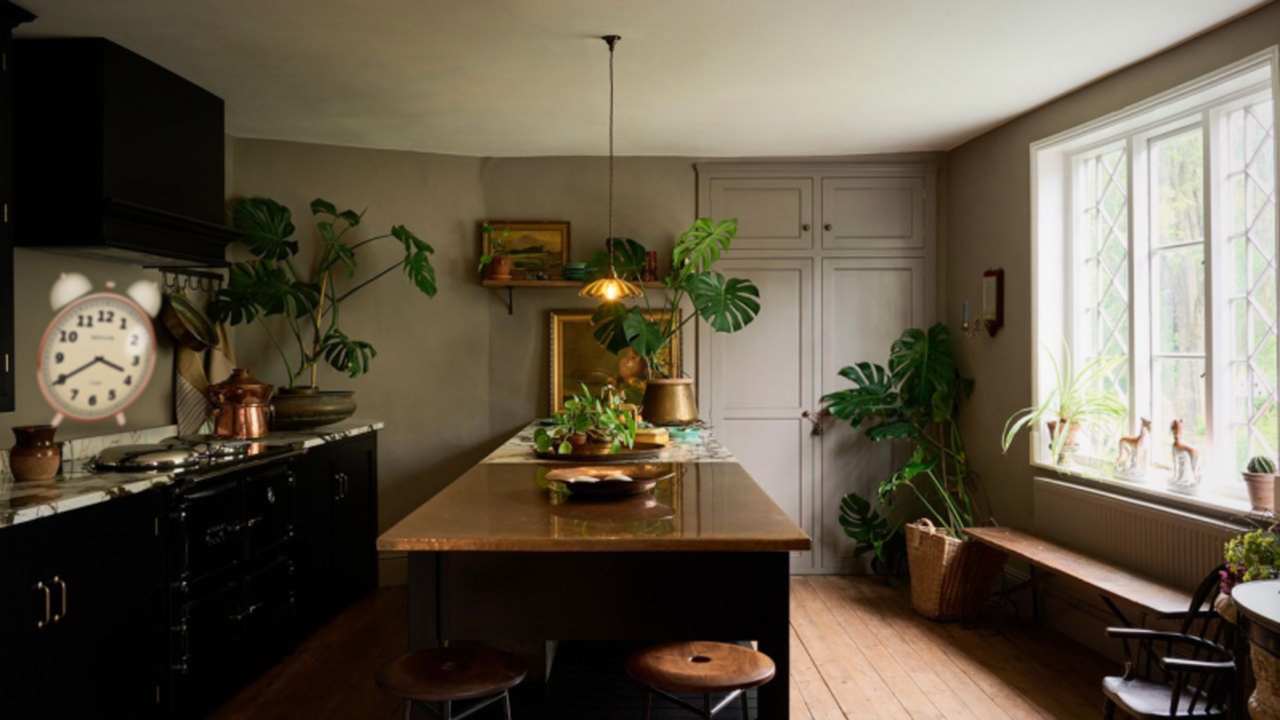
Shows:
3h40
